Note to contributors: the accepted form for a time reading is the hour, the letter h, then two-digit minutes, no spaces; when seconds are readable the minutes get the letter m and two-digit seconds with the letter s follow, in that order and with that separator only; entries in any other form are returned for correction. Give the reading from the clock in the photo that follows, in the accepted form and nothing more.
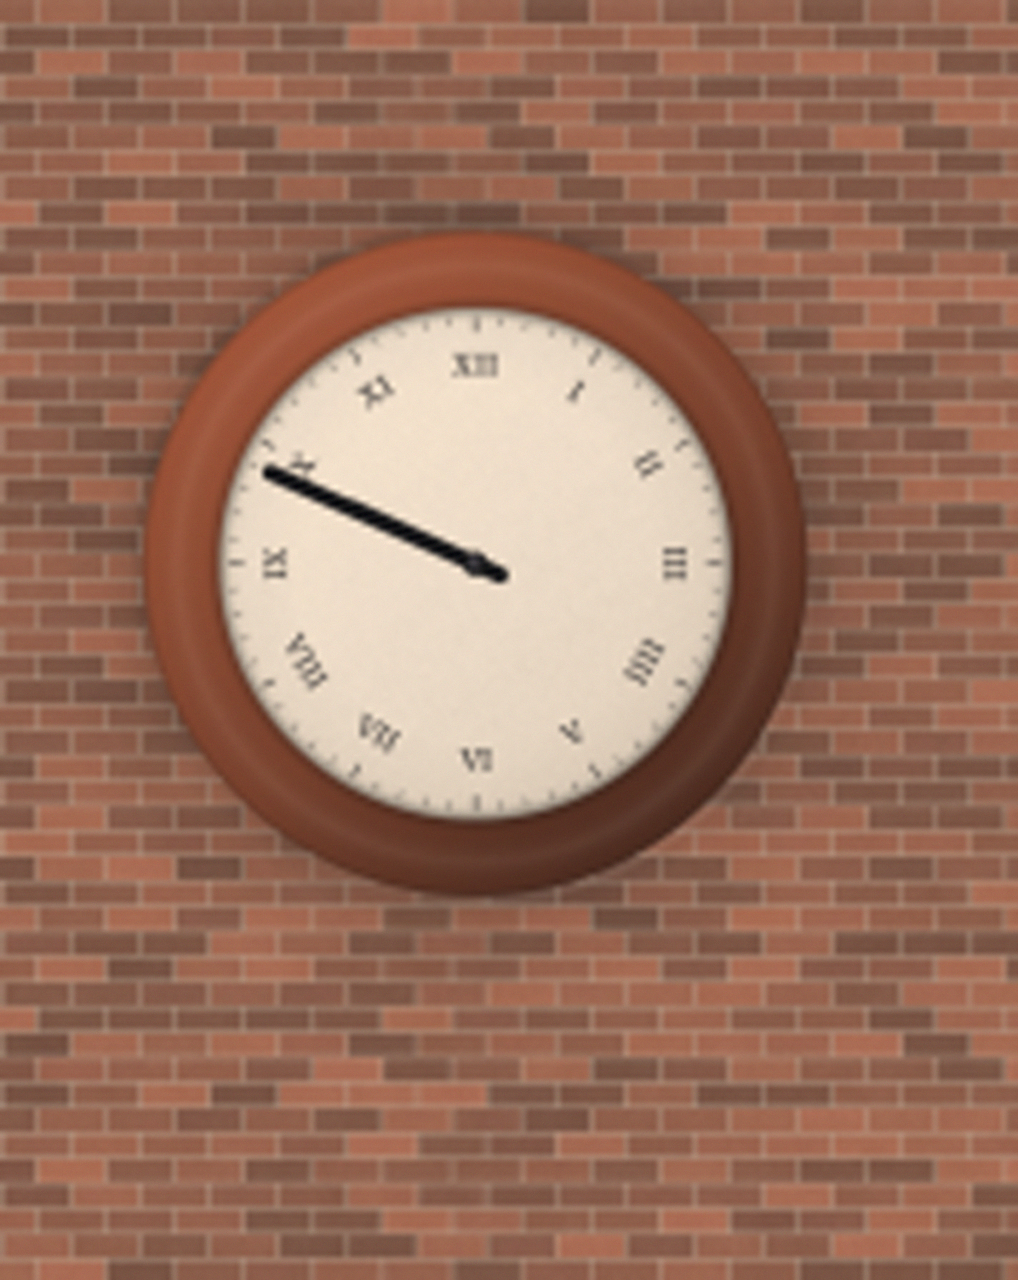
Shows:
9h49
